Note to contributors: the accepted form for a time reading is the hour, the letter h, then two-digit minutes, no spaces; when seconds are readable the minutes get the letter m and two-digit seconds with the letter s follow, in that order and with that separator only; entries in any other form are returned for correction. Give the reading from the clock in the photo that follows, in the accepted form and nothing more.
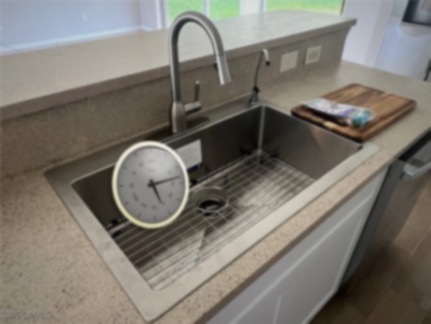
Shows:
5h13
